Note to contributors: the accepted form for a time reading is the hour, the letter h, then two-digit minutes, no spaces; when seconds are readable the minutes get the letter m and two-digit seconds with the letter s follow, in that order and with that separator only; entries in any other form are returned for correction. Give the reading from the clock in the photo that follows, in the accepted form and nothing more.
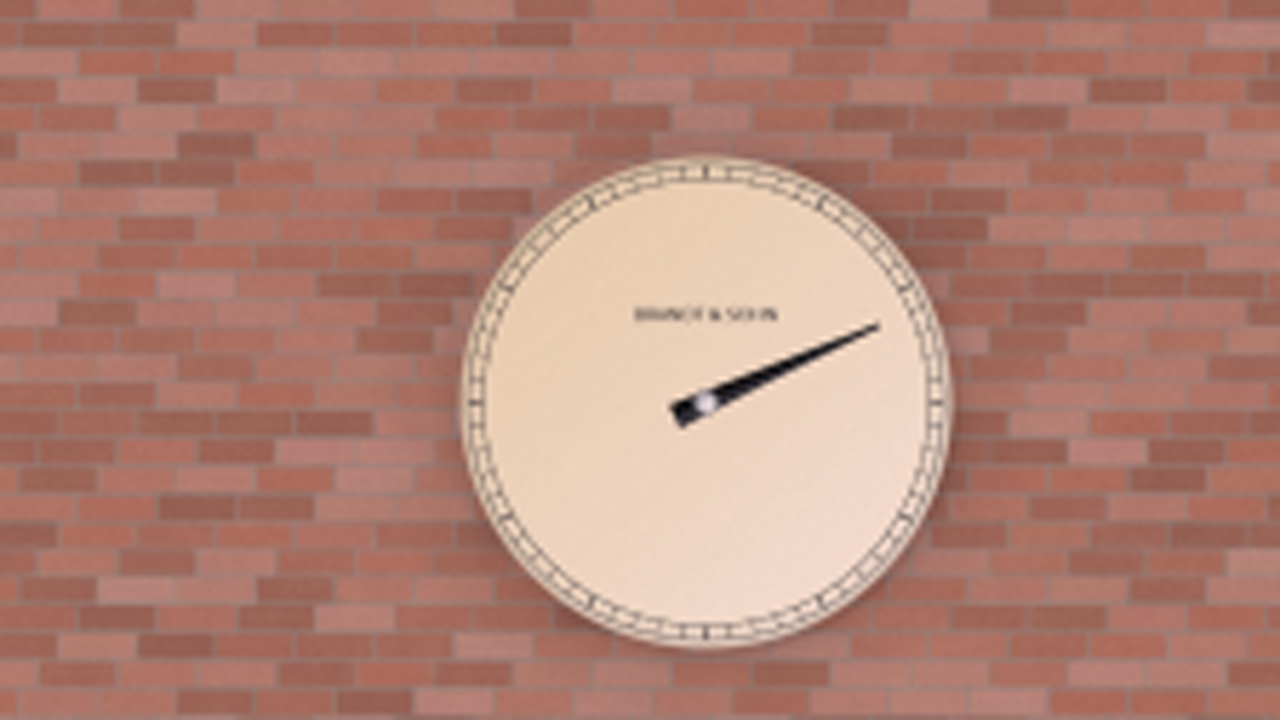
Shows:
2h11
